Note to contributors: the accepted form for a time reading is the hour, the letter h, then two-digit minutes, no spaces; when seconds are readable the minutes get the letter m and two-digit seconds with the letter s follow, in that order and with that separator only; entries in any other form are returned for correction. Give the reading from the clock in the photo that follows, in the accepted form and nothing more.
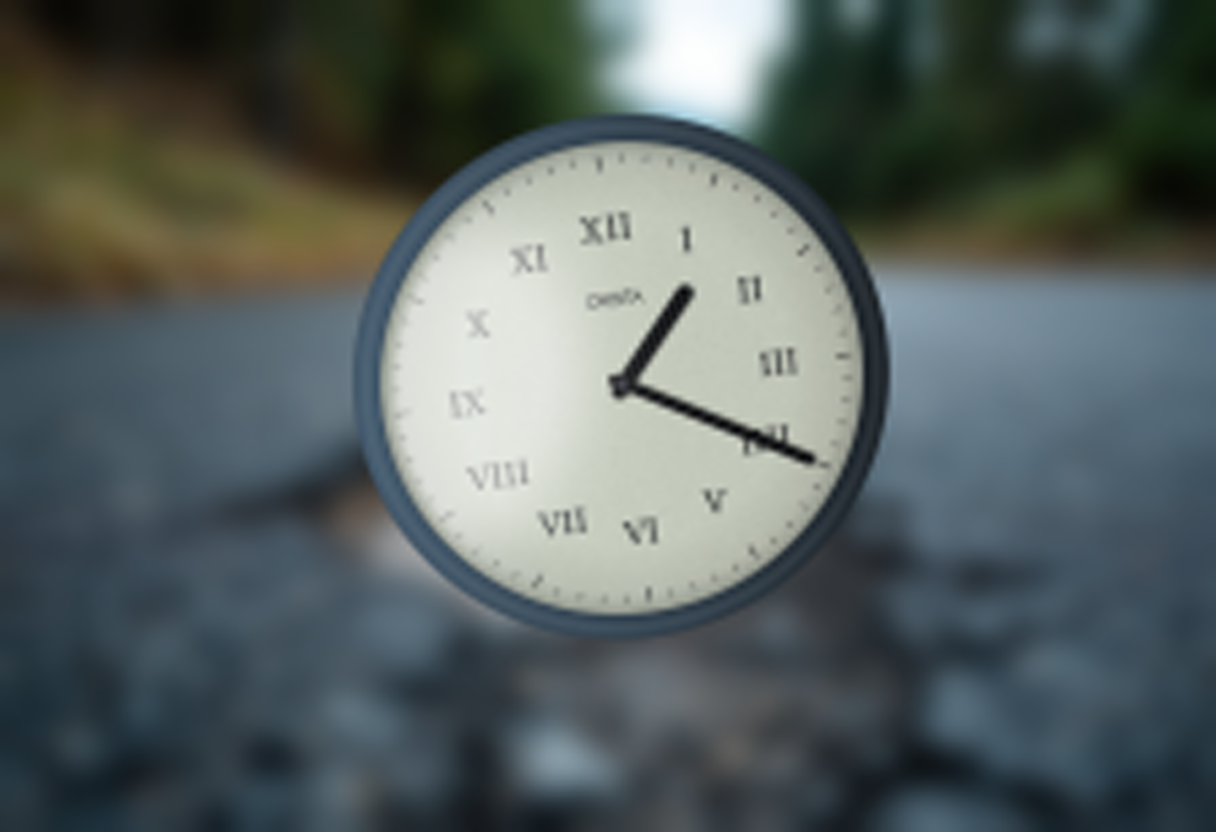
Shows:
1h20
